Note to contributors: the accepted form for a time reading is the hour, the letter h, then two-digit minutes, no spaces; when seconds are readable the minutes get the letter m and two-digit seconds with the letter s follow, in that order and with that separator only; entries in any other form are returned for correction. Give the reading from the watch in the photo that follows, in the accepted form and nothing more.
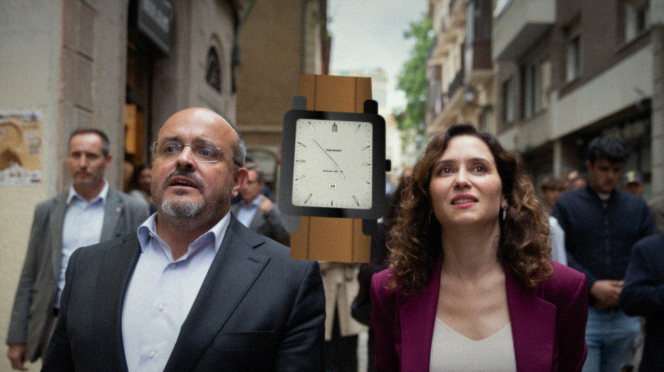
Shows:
4h53
